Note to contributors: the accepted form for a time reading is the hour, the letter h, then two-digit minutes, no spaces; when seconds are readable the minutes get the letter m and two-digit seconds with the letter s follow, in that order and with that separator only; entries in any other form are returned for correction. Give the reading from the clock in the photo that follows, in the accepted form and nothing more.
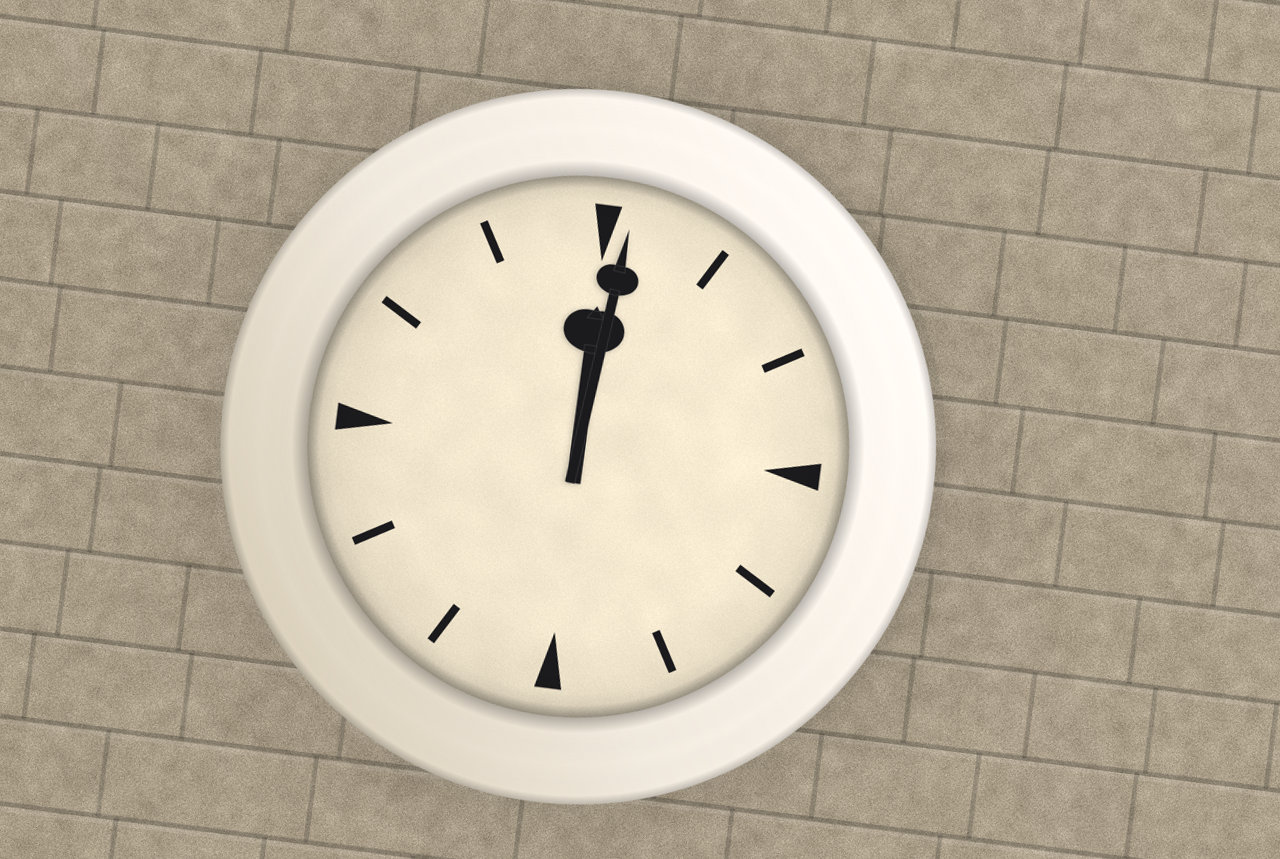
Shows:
12h01
